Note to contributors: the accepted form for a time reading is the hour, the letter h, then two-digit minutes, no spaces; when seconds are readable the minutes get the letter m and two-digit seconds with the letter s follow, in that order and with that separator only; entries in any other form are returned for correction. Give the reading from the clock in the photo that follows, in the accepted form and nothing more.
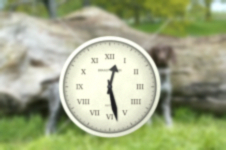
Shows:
12h28
